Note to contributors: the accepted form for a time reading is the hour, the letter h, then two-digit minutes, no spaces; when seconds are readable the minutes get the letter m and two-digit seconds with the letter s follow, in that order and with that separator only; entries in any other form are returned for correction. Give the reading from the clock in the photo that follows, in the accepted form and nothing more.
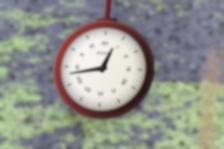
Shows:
12h43
